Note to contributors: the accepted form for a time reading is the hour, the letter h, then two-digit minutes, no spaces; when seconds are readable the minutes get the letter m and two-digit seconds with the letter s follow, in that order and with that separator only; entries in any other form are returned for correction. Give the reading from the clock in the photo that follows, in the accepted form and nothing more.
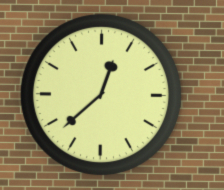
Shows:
12h38
